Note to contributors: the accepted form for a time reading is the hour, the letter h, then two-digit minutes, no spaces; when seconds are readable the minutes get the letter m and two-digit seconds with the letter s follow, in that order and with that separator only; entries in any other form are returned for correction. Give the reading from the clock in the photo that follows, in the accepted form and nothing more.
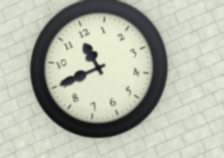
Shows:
11h45
